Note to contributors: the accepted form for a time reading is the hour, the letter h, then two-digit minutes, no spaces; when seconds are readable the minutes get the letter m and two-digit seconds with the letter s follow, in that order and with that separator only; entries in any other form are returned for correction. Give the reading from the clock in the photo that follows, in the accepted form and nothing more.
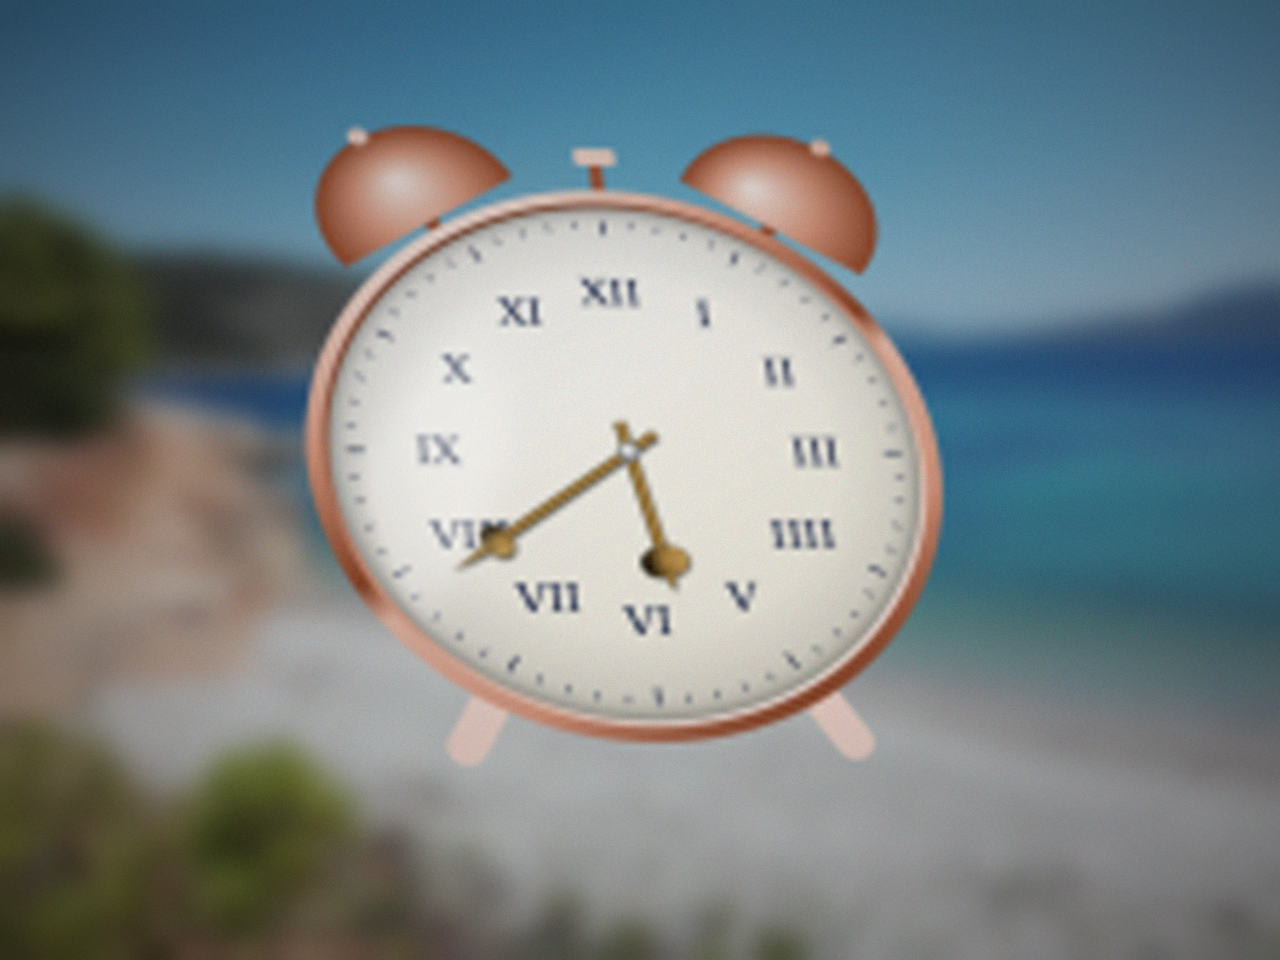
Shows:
5h39
